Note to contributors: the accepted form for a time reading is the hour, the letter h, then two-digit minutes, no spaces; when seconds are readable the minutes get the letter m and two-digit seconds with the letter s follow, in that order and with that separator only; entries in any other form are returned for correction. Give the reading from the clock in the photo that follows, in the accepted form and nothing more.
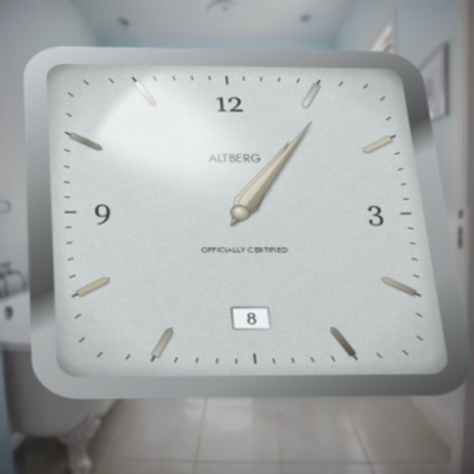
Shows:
1h06
